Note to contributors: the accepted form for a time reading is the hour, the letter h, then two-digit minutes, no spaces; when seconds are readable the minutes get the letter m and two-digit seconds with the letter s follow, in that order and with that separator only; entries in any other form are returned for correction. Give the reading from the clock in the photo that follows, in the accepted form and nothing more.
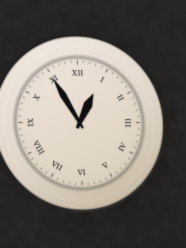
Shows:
12h55
